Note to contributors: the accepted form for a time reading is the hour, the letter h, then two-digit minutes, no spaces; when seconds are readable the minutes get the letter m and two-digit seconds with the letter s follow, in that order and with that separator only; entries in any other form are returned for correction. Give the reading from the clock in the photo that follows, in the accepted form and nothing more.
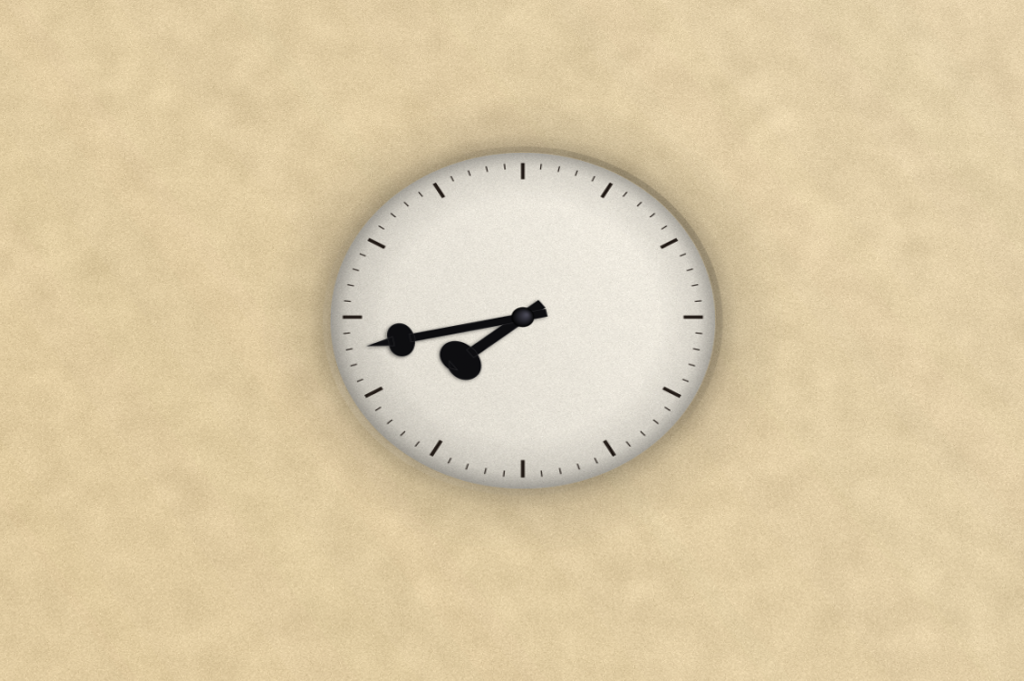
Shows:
7h43
